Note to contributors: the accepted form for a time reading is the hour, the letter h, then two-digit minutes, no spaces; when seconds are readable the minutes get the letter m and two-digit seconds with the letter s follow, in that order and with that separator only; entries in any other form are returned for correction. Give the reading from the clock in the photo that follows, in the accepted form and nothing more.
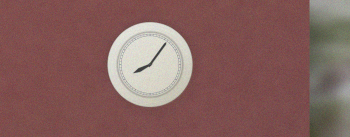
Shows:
8h06
